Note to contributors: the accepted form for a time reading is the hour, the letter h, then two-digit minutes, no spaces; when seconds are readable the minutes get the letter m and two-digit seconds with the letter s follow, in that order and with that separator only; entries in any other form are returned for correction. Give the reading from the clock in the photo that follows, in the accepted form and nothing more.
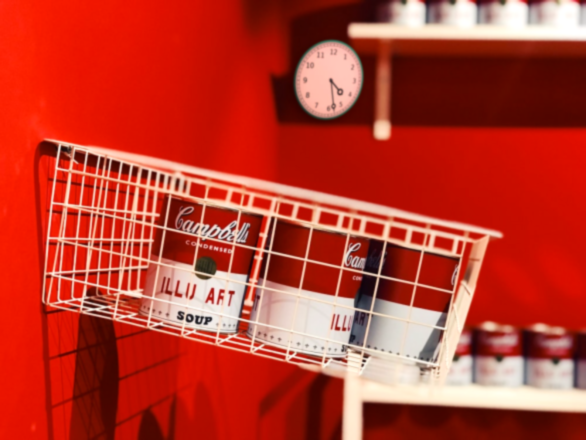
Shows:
4h28
